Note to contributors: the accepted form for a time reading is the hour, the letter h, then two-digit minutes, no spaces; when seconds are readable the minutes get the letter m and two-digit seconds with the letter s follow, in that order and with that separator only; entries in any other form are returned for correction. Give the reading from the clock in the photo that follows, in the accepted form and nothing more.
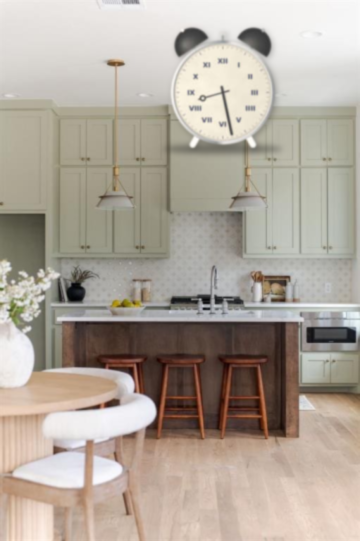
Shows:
8h28
